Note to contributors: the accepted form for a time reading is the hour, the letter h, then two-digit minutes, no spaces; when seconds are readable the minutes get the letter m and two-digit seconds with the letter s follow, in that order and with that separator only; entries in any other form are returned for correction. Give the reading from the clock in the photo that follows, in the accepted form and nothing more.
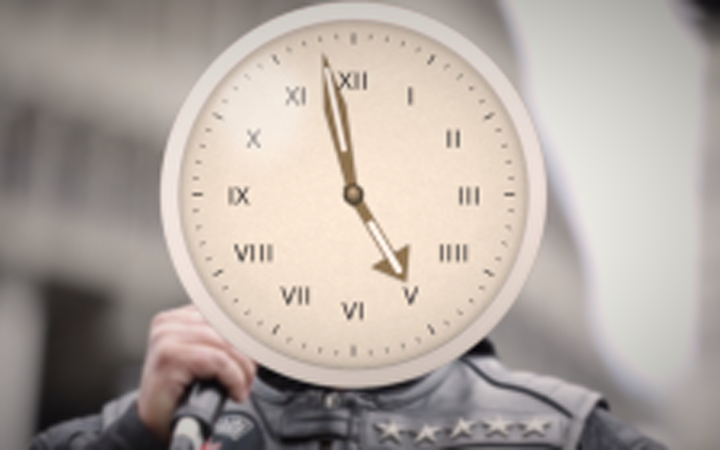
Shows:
4h58
